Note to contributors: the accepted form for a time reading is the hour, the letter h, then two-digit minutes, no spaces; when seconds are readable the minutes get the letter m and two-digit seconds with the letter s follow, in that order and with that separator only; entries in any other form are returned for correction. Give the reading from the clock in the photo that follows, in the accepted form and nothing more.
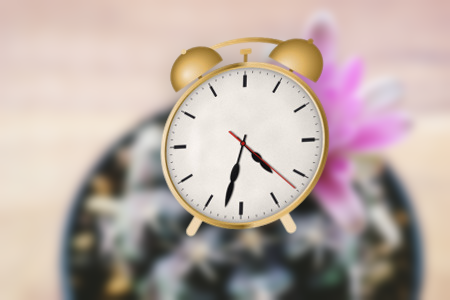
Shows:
4h32m22s
